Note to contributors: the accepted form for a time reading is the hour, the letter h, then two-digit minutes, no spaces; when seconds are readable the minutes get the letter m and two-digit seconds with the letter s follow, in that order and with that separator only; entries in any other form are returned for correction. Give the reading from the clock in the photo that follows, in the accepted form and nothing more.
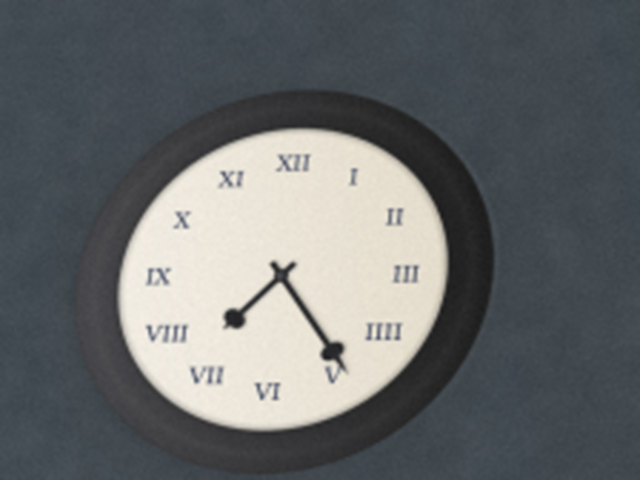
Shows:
7h24
